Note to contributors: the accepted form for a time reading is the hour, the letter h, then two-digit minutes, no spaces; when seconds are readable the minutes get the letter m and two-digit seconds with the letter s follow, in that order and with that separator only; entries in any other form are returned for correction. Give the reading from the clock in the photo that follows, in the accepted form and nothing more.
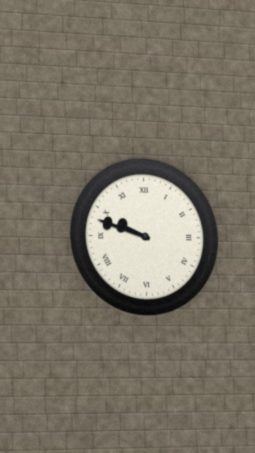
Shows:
9h48
